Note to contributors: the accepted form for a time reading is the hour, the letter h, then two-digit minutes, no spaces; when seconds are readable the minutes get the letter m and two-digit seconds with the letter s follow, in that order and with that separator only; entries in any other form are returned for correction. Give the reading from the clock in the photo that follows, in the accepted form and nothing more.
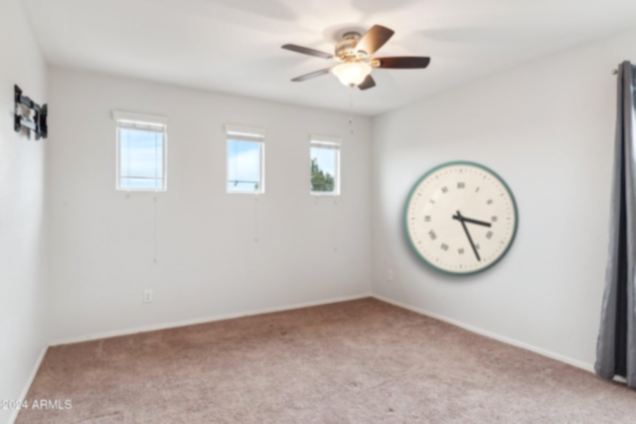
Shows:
3h26
